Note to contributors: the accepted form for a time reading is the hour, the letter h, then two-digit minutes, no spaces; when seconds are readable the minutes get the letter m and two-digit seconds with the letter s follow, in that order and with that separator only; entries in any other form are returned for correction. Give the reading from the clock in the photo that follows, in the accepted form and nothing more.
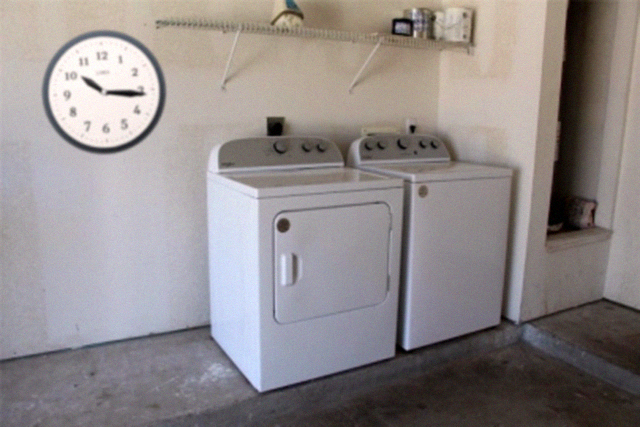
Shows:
10h16
